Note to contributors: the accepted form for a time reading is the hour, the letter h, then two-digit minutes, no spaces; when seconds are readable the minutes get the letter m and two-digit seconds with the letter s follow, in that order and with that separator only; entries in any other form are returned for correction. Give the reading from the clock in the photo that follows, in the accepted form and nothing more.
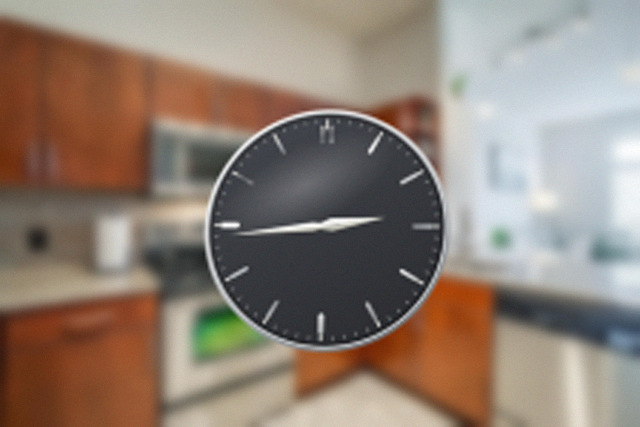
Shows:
2h44
